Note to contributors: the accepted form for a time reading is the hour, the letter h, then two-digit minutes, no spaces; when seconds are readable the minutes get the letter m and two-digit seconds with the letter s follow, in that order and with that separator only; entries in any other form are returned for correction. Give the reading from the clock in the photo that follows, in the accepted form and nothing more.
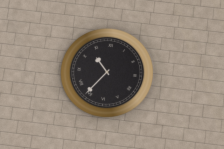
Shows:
10h36
